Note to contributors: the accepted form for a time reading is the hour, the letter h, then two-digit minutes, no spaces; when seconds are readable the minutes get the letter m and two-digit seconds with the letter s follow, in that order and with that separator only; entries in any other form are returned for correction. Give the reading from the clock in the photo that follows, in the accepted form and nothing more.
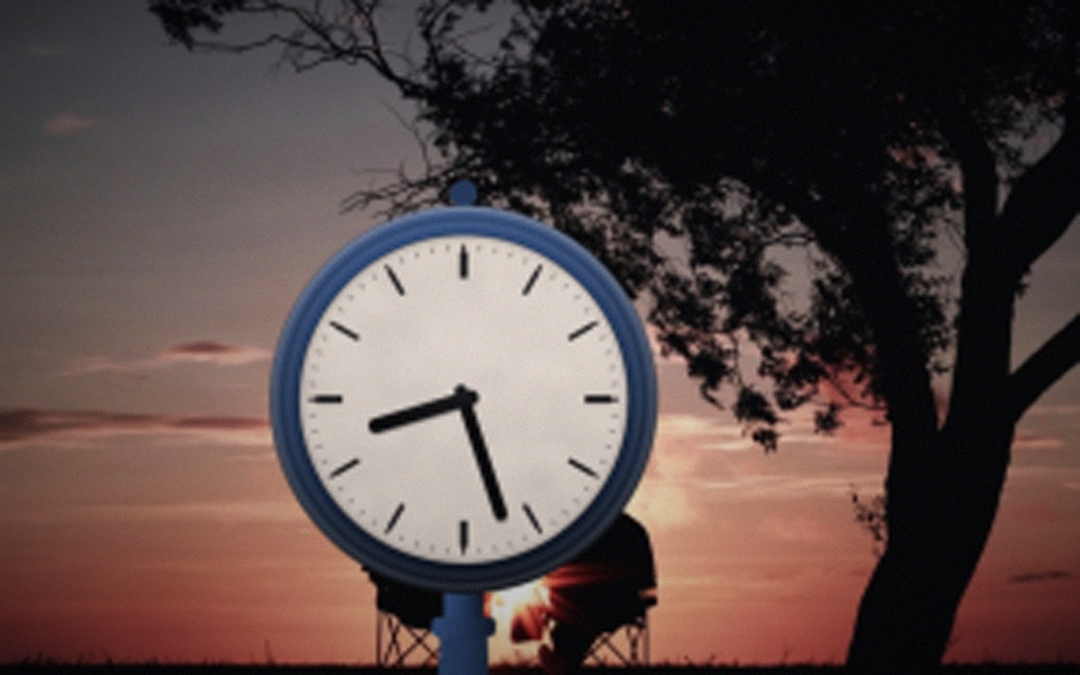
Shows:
8h27
